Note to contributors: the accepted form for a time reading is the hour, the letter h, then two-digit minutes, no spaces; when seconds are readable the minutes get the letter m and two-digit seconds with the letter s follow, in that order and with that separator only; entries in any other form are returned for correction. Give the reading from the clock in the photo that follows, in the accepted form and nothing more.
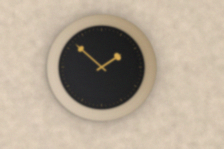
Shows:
1h52
